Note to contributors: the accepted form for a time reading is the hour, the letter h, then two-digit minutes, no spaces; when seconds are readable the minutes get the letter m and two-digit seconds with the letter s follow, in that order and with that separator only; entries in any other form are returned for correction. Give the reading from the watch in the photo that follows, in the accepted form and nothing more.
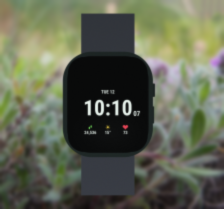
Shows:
10h10
